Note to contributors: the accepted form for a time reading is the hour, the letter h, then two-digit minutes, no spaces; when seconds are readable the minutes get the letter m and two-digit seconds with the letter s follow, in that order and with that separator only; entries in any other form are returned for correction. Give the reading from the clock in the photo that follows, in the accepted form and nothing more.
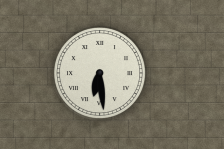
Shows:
6h29
